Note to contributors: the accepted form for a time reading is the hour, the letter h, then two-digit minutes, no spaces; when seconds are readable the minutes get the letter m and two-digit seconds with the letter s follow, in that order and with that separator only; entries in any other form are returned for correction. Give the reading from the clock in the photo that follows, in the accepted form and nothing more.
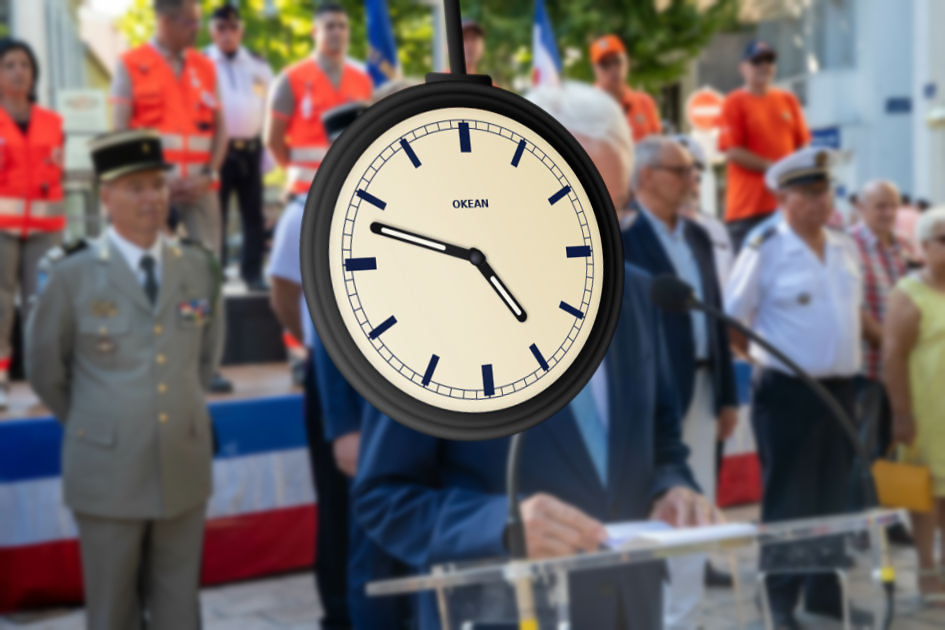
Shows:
4h48
